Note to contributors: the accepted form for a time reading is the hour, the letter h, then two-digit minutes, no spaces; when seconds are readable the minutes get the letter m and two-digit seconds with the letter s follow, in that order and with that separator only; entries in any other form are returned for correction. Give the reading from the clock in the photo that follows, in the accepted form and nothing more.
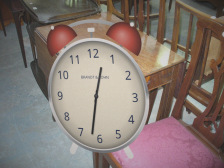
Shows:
12h32
